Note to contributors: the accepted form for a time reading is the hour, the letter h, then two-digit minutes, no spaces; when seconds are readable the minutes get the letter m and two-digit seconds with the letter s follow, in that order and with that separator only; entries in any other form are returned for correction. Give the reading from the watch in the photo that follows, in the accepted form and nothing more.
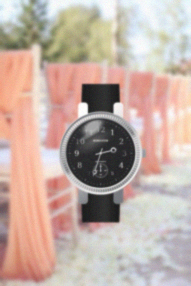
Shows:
2h33
